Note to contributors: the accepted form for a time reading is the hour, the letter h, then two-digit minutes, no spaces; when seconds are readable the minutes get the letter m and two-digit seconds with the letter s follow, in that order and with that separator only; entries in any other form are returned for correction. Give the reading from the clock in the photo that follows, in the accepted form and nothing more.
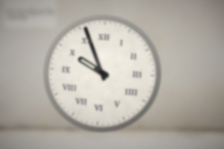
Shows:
9h56
